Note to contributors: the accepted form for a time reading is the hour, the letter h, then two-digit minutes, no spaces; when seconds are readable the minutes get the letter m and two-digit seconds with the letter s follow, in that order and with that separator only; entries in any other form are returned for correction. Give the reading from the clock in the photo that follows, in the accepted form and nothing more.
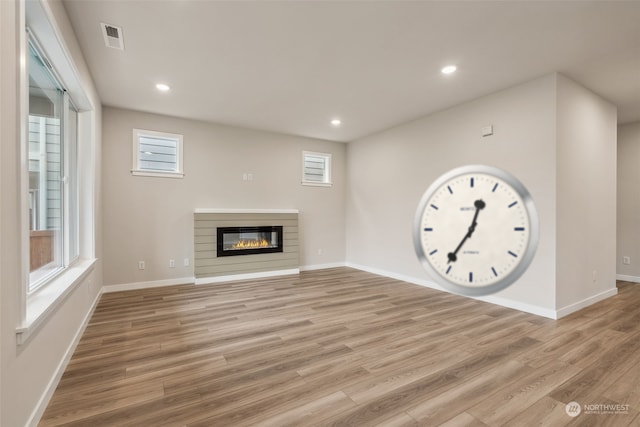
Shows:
12h36
